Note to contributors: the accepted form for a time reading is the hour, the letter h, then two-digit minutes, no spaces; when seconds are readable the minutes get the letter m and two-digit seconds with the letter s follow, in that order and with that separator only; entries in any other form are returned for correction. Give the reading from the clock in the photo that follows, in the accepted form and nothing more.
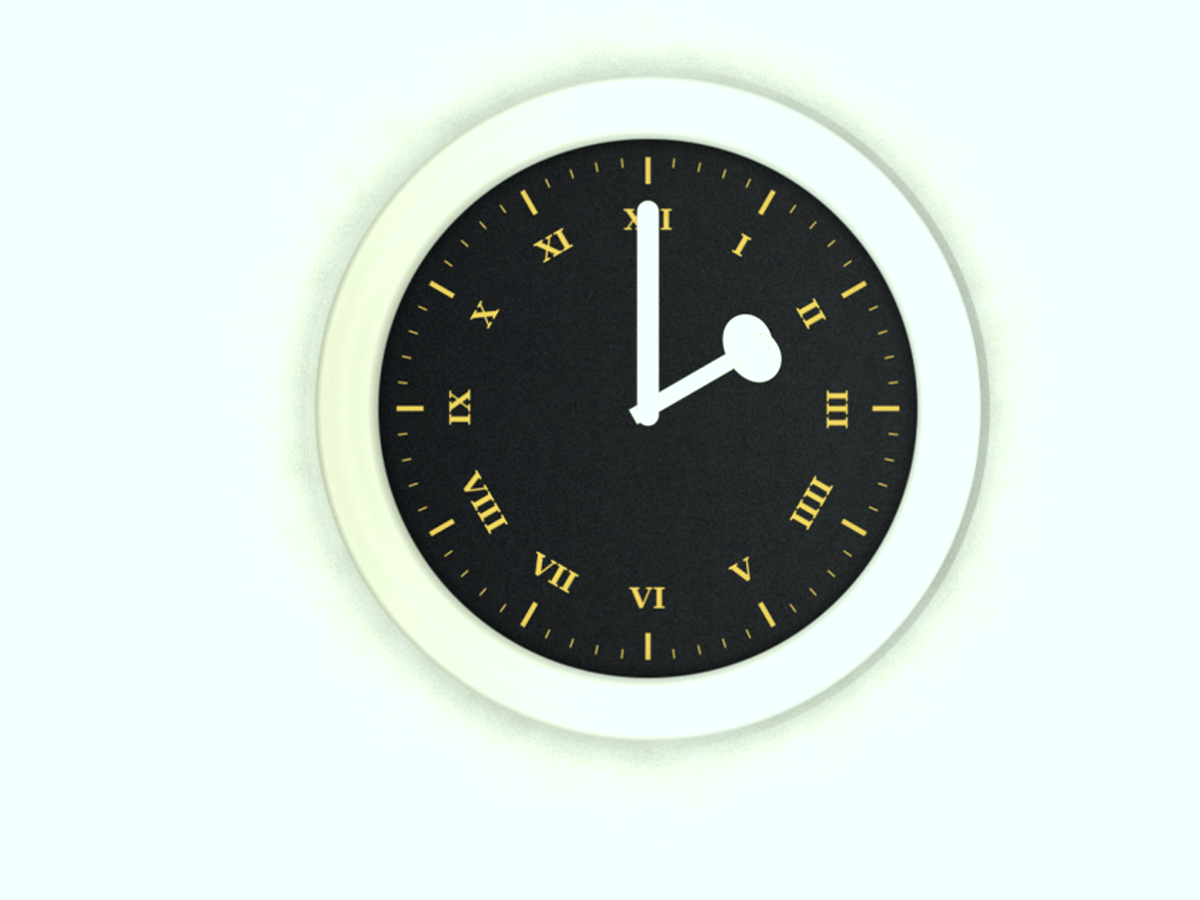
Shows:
2h00
